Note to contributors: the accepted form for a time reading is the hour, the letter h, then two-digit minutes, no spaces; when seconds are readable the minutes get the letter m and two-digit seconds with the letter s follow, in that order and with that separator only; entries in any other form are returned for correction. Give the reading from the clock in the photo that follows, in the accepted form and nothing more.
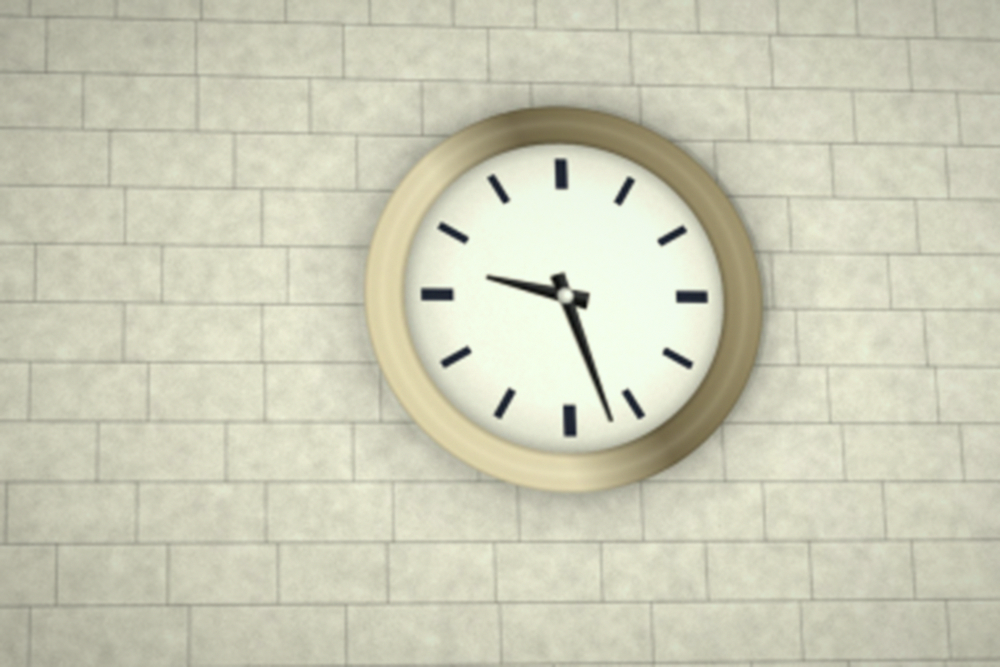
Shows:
9h27
